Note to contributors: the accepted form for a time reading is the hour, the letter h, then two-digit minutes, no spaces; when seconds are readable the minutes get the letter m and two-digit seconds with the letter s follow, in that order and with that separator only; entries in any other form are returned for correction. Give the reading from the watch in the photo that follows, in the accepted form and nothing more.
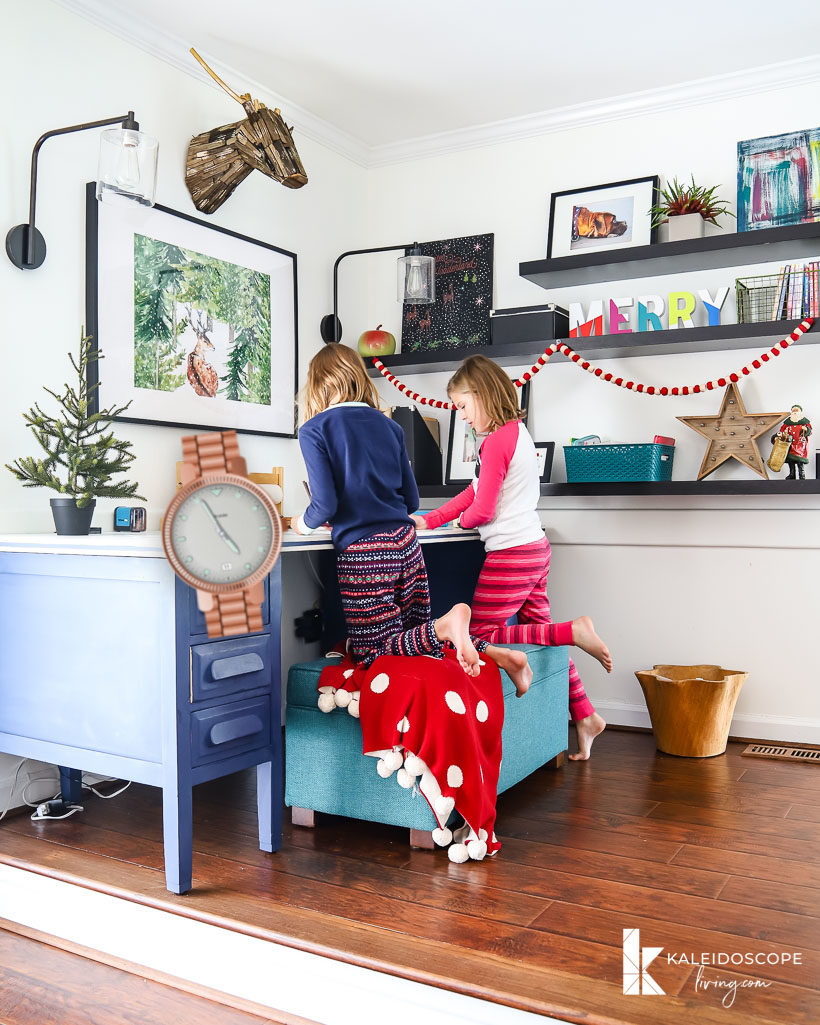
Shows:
4h56
